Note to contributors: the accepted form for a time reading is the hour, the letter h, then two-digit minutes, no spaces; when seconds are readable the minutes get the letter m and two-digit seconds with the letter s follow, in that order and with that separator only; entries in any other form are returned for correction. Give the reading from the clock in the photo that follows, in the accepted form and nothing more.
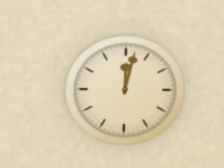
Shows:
12h02
